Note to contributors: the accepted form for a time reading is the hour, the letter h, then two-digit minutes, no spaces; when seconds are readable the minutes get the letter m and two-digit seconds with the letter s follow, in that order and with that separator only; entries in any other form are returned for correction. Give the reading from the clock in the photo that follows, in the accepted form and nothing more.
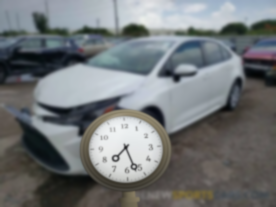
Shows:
7h27
